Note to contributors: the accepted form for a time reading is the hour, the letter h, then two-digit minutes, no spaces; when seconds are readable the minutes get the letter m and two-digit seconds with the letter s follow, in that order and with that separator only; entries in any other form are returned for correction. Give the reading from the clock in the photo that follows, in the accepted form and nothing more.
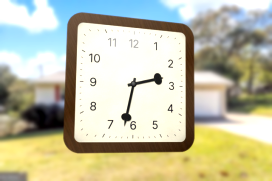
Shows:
2h32
